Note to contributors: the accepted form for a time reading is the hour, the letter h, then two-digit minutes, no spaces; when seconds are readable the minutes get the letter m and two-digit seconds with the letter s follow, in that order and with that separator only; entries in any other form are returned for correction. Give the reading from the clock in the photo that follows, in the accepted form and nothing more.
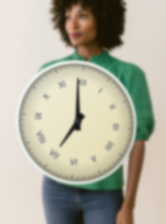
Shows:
6h59
